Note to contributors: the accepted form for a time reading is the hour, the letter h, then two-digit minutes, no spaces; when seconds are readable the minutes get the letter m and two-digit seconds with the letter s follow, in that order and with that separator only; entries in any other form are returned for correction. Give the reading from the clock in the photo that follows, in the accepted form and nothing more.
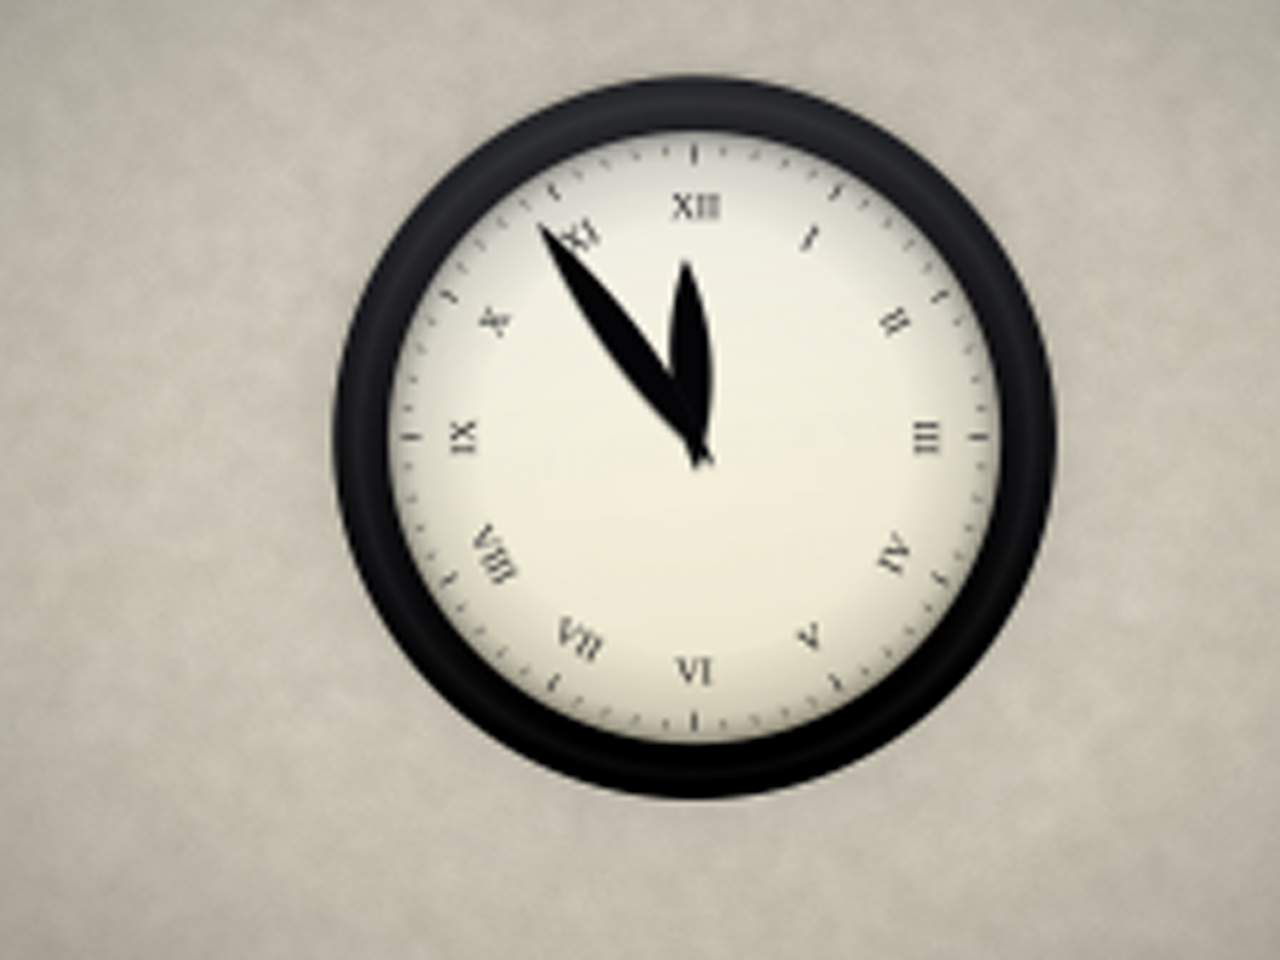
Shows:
11h54
